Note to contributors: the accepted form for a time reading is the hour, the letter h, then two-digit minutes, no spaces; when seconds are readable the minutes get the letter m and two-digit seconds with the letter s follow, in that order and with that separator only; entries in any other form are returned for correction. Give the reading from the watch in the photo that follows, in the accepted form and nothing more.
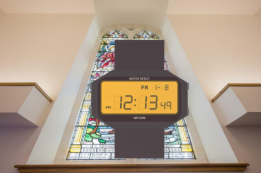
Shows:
12h13m49s
